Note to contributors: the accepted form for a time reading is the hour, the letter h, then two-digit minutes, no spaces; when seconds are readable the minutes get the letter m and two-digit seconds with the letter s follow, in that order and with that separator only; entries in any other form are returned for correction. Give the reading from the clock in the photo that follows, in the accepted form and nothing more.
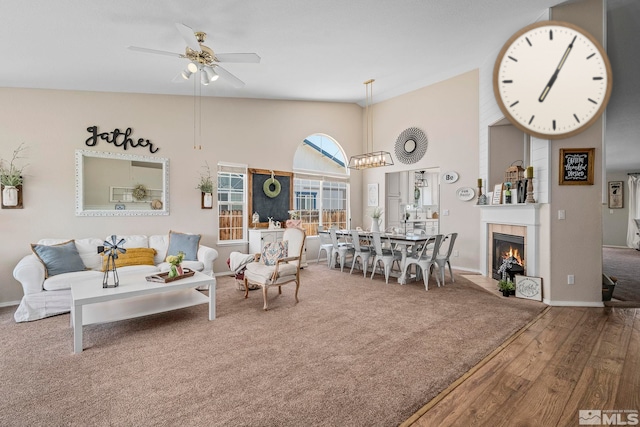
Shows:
7h05
